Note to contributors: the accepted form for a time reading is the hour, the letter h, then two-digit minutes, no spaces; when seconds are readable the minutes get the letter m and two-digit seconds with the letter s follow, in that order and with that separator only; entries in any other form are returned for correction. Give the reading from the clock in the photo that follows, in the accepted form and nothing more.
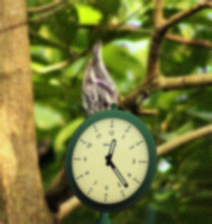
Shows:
12h23
